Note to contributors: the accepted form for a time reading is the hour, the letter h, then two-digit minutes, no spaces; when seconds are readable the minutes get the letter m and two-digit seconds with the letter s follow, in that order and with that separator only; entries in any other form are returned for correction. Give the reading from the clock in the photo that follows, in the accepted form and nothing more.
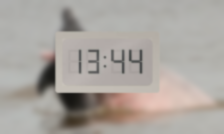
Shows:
13h44
